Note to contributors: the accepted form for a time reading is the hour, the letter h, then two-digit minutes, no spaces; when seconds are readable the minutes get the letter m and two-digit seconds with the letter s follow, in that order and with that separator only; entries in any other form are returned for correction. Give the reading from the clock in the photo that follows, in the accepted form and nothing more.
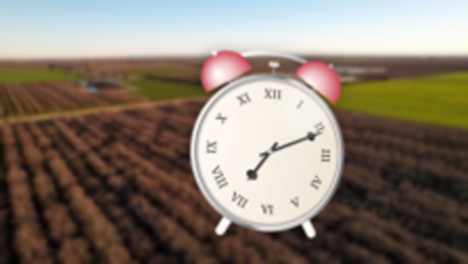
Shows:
7h11
